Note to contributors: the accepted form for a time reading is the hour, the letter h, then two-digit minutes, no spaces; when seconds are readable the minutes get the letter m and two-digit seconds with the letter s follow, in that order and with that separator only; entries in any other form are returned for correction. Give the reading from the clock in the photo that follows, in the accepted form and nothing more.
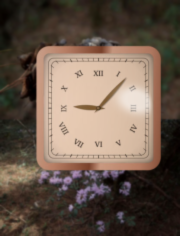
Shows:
9h07
